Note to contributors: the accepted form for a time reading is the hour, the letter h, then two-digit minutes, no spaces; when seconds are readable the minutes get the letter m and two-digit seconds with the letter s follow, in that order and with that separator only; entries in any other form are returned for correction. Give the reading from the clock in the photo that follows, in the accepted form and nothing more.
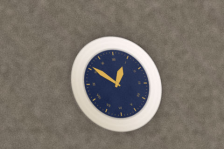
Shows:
12h51
